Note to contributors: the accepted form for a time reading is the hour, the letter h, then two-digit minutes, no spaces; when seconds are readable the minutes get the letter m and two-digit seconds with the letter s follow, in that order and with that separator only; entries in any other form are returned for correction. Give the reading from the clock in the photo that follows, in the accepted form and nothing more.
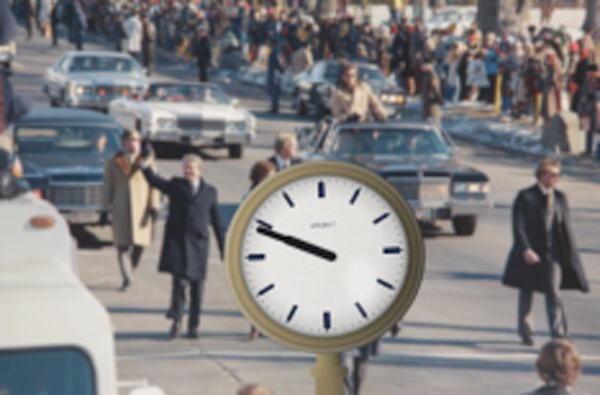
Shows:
9h49
